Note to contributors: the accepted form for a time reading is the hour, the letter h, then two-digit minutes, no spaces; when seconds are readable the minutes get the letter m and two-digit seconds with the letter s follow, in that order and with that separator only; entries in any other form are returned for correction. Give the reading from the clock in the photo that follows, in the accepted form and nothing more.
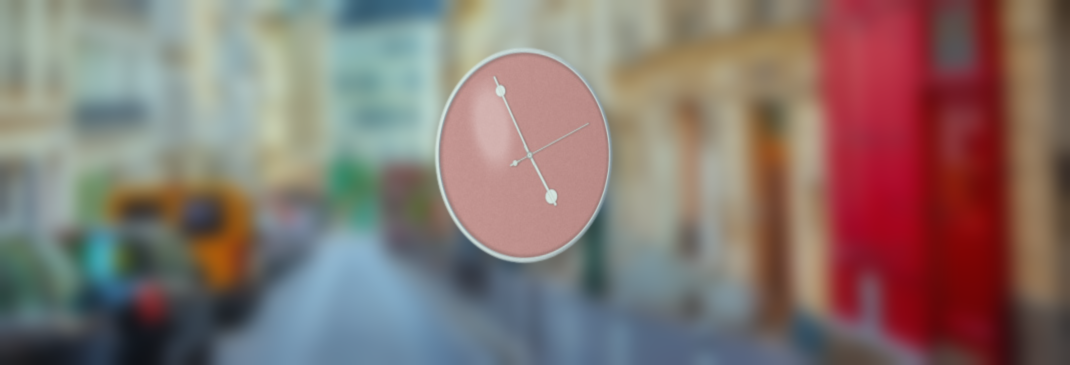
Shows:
4h55m11s
